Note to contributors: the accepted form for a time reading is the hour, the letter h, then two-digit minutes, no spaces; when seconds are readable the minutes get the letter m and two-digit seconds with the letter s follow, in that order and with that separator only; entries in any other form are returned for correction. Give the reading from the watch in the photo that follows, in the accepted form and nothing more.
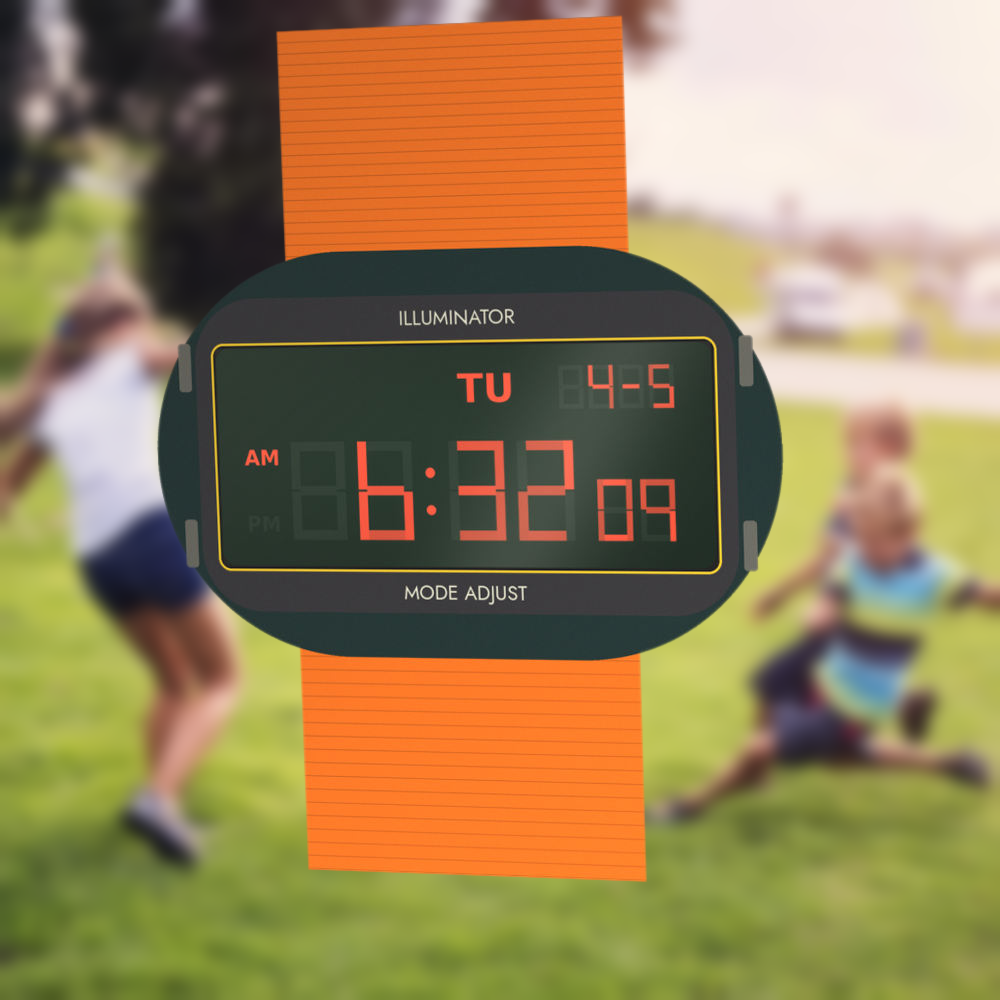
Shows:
6h32m09s
